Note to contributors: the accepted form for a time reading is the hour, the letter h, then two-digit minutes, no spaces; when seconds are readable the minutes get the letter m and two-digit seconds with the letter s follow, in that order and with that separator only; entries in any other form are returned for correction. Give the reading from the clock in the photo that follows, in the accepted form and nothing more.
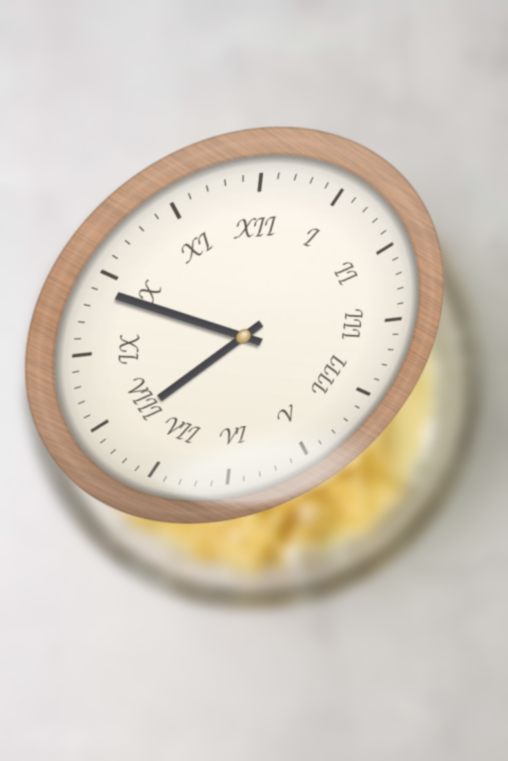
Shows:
7h49
